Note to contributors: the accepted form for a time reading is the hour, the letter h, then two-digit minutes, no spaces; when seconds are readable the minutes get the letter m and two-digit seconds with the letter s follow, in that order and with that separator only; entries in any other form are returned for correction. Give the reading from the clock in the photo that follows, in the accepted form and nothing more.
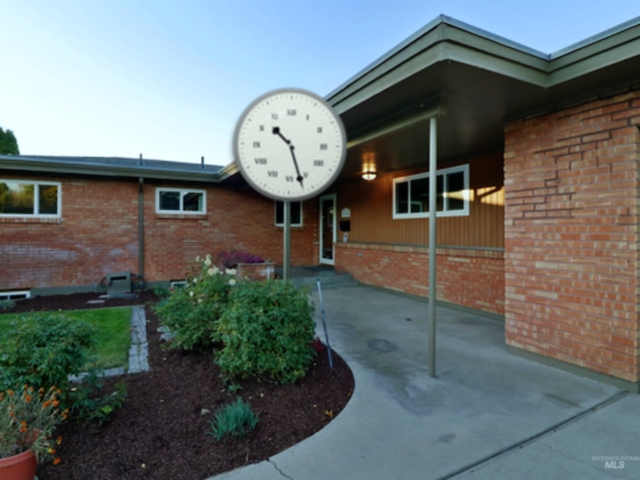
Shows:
10h27
